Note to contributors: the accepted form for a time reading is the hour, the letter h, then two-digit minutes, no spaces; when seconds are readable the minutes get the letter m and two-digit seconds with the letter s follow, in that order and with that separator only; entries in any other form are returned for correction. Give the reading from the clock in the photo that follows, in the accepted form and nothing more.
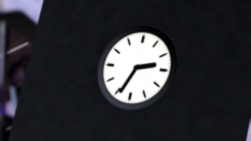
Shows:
2h34
